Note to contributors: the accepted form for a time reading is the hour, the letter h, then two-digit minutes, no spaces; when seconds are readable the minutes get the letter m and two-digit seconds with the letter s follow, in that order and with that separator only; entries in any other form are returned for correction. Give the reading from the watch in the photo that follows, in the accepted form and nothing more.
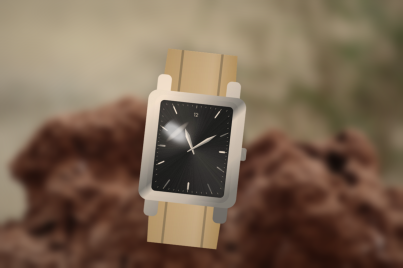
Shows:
11h09
